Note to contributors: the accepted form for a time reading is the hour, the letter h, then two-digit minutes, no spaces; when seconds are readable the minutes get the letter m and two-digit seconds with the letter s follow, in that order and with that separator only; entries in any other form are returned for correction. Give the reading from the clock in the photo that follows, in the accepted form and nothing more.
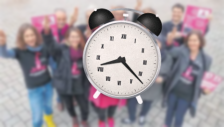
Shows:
8h22
